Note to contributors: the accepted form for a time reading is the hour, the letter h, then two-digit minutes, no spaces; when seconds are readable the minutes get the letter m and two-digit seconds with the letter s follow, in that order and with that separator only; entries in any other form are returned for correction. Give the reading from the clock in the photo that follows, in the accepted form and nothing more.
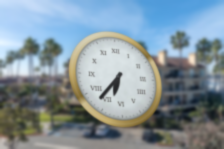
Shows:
6h37
